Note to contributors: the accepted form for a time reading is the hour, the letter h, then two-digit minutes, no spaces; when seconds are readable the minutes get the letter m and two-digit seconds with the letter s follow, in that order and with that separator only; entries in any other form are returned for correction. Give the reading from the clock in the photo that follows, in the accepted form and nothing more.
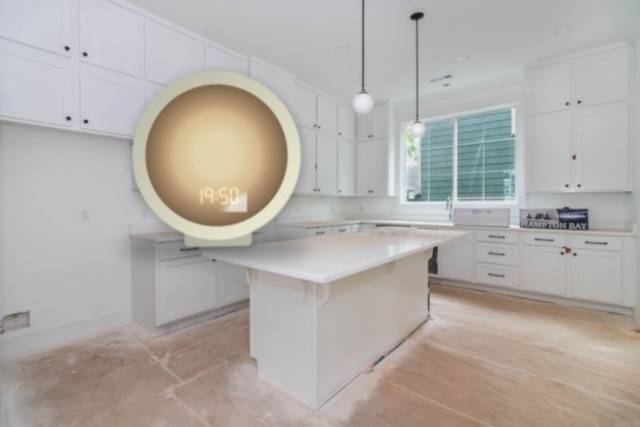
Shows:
19h50
